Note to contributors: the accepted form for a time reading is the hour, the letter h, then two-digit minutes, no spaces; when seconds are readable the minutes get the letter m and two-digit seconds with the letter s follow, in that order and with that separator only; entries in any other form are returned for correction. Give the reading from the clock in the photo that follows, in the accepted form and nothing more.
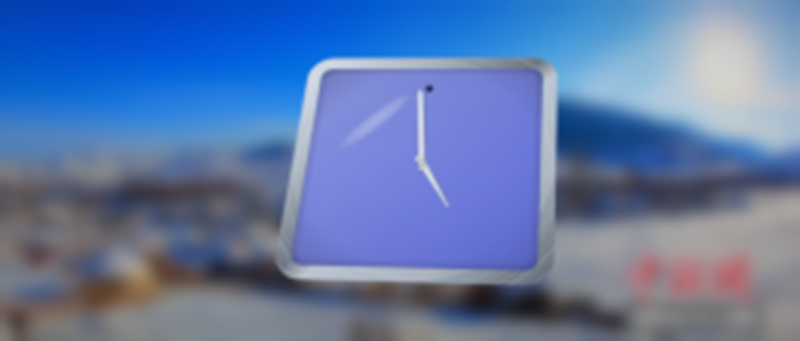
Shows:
4h59
